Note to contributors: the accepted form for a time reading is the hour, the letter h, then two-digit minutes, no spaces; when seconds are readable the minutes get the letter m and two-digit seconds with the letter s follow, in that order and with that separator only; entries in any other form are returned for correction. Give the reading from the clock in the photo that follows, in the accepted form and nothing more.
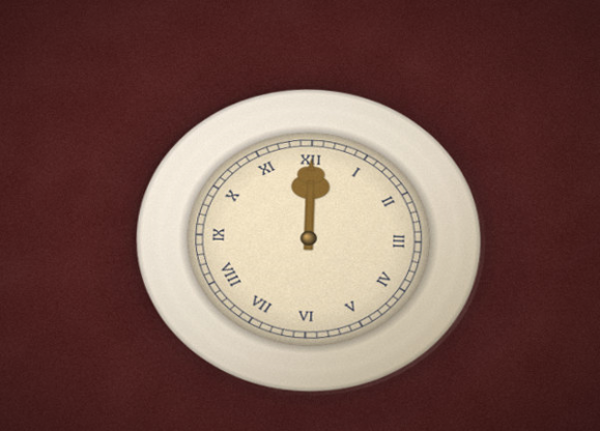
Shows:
12h00
